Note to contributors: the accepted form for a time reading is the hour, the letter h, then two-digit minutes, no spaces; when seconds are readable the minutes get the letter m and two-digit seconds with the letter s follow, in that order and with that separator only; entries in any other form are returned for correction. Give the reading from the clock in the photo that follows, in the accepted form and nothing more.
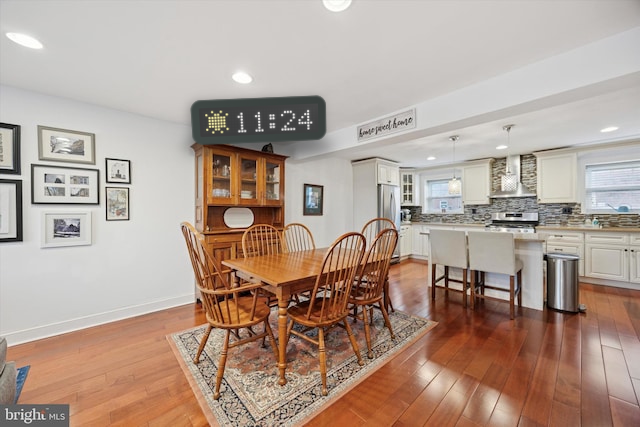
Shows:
11h24
